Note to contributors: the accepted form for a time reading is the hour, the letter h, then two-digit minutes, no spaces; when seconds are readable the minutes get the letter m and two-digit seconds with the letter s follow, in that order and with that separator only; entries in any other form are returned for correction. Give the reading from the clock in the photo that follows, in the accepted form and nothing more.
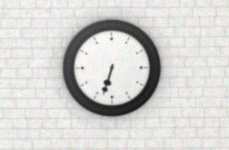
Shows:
6h33
